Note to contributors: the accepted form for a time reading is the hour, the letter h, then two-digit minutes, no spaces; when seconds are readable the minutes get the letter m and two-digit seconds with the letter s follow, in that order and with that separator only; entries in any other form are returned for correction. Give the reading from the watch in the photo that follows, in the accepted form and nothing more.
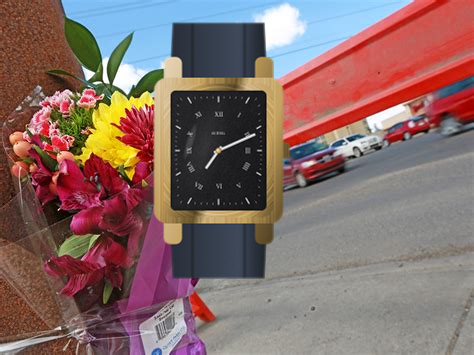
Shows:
7h11
